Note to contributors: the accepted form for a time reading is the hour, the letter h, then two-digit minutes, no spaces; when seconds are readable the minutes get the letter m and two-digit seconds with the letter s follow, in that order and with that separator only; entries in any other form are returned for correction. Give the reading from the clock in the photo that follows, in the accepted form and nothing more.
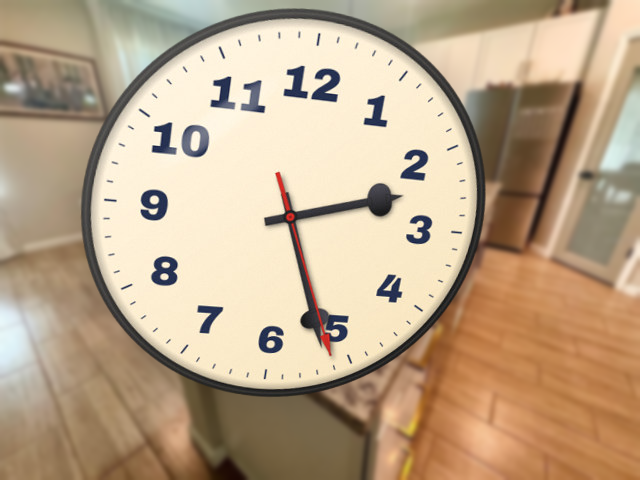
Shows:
2h26m26s
